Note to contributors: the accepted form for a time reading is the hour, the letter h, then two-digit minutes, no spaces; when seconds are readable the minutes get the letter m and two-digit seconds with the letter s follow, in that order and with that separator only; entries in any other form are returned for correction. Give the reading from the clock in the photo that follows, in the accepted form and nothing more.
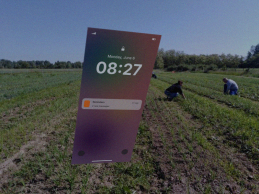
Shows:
8h27
